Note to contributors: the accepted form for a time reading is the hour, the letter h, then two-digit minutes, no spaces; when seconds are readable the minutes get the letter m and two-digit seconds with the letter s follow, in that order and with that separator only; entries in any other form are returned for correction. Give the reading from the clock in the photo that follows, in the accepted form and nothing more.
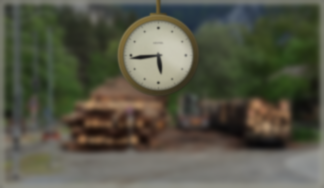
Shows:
5h44
